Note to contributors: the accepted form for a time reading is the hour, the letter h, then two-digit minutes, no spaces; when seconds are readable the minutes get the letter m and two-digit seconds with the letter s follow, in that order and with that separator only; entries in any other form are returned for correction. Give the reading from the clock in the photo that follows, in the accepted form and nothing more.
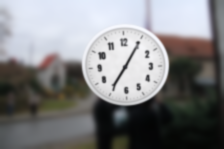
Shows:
7h05
